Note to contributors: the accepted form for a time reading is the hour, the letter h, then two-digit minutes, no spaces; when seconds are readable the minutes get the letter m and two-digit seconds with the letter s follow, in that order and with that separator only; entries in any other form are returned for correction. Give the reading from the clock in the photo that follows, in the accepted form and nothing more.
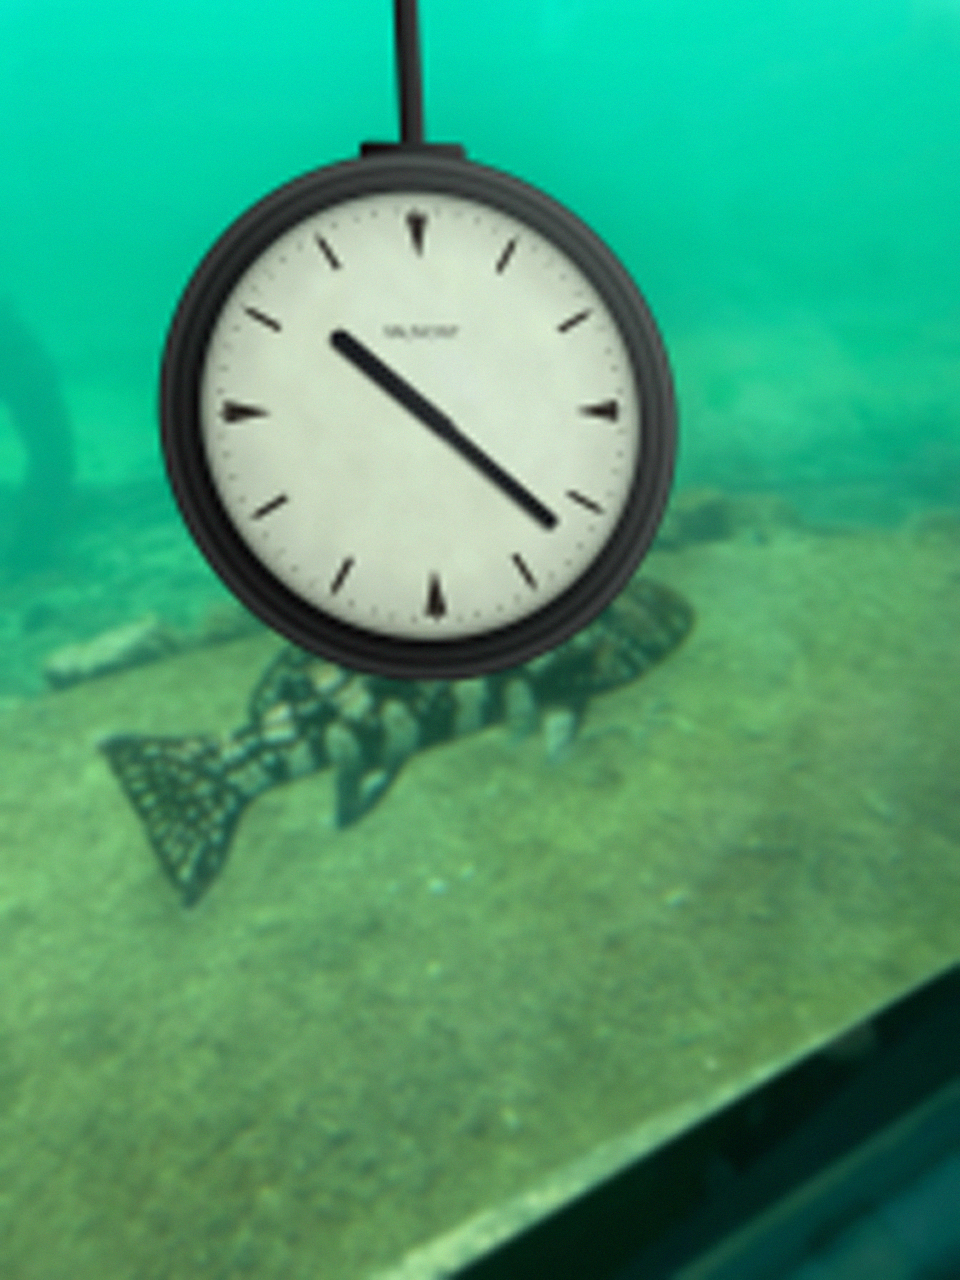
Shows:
10h22
